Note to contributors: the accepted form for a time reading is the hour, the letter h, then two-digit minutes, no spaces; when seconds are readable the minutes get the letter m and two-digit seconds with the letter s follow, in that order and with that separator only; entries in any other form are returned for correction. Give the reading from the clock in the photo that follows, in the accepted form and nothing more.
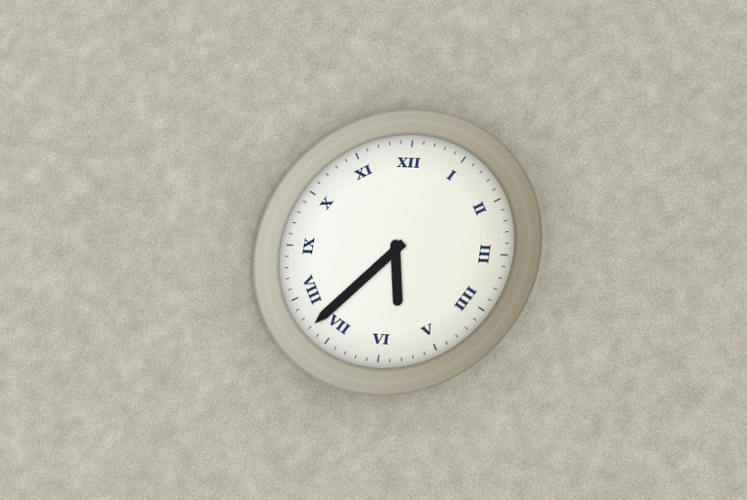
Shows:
5h37
